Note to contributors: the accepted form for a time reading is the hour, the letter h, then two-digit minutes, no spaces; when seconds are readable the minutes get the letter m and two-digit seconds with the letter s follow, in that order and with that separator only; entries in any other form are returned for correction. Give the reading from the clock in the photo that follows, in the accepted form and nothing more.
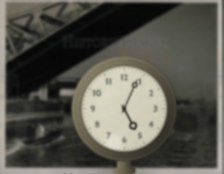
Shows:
5h04
